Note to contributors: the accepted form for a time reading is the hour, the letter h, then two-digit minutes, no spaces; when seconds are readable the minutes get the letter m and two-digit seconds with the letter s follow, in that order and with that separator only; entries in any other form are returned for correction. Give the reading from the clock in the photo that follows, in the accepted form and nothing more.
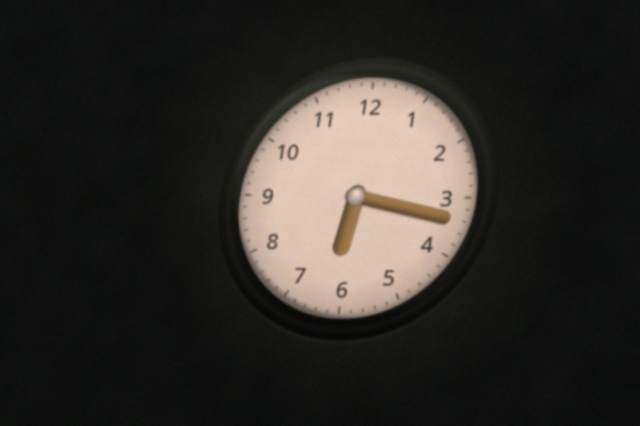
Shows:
6h17
